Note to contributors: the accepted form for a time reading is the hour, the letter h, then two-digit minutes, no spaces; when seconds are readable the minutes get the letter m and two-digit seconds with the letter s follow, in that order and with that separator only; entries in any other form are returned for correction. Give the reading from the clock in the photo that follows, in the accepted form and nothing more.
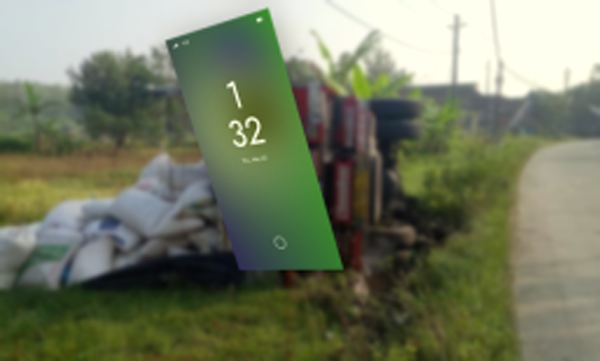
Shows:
1h32
